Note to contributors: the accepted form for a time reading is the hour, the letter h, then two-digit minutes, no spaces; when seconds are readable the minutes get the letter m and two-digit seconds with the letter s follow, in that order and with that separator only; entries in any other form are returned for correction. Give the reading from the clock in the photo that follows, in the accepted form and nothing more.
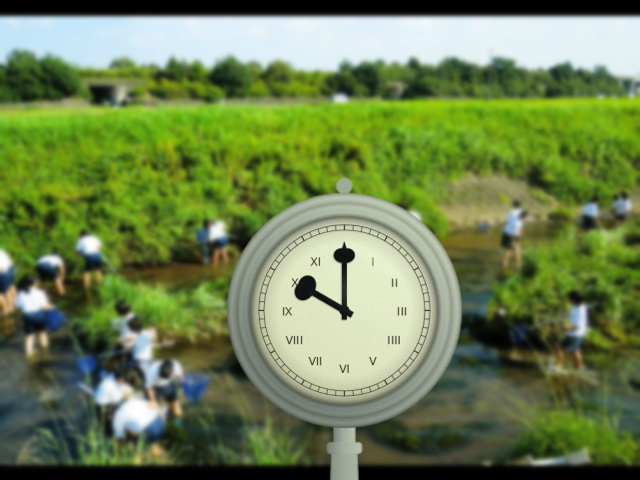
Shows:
10h00
